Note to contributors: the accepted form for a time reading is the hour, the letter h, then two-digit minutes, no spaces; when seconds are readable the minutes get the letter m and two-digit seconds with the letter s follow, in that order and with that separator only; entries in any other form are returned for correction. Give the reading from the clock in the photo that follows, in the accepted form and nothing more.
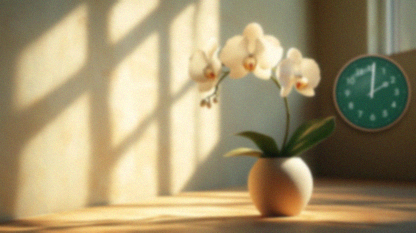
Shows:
2h01
